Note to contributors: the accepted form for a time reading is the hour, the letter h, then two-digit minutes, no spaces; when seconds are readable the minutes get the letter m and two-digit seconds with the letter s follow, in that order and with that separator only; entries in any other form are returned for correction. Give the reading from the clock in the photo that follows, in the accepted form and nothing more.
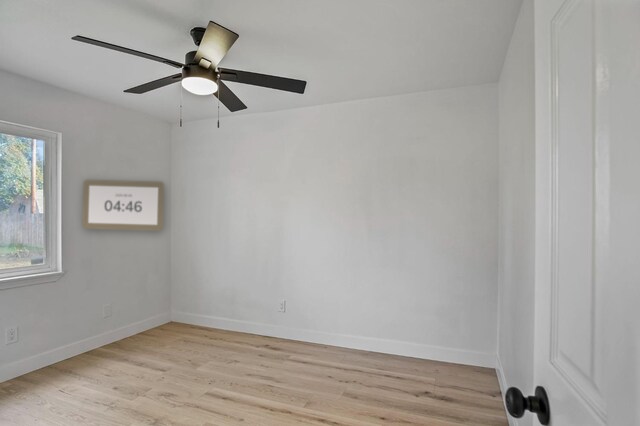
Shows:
4h46
